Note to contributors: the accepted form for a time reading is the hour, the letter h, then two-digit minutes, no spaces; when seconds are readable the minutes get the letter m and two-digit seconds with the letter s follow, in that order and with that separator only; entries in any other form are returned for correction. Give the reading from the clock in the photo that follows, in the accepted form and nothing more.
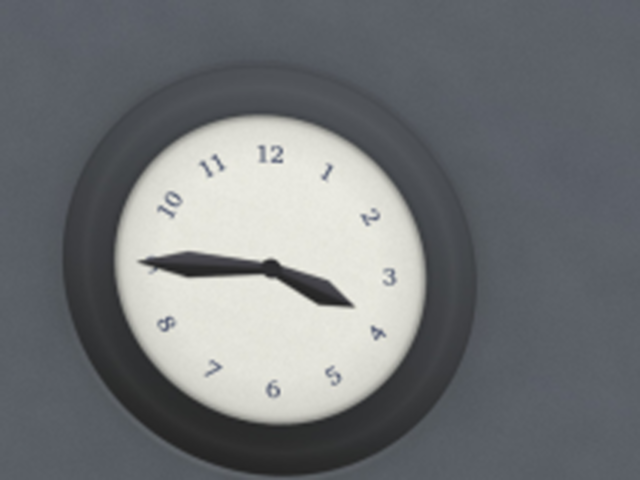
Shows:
3h45
